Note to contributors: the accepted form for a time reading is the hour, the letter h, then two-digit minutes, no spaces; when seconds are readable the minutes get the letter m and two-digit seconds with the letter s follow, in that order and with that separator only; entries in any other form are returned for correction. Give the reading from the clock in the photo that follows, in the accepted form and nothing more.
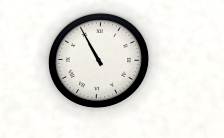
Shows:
10h55
